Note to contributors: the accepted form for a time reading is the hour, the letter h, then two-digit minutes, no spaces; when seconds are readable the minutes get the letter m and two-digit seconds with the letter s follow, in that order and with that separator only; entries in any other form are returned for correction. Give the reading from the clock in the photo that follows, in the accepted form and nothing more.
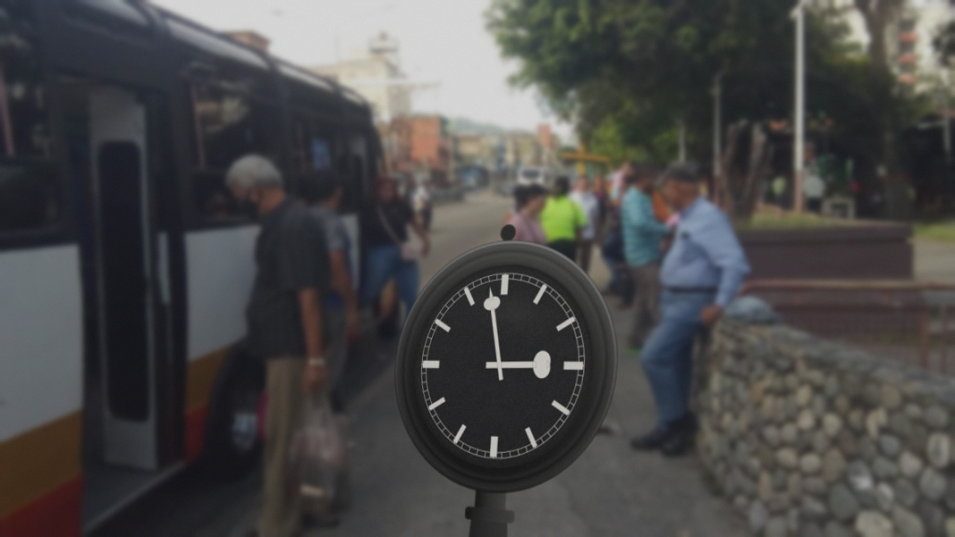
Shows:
2h58
